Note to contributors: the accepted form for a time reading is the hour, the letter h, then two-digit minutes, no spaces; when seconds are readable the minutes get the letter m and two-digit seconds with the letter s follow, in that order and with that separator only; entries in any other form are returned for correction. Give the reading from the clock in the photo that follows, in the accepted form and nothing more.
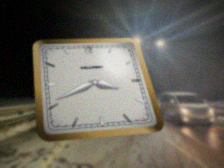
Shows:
3h41
